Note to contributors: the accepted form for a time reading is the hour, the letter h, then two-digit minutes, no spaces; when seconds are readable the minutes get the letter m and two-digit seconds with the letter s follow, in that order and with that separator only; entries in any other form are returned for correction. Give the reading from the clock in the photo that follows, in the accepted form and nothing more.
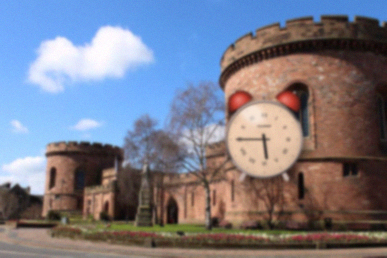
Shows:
5h45
